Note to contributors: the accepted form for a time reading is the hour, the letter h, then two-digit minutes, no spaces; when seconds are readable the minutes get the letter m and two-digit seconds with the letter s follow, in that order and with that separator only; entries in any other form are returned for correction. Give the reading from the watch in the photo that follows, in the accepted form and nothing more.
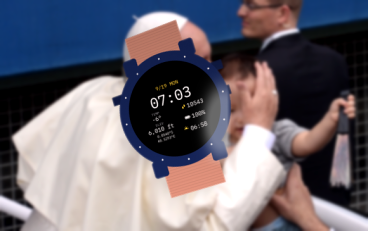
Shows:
7h03
